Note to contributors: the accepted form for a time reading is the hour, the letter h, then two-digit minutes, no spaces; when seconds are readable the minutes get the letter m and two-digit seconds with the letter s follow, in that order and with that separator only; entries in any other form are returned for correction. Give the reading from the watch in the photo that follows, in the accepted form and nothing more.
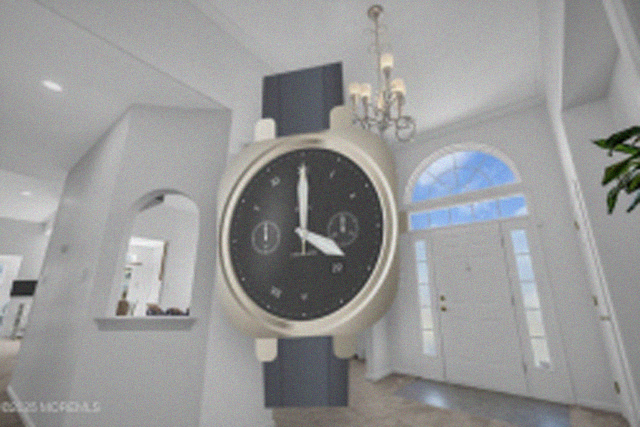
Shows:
4h00
